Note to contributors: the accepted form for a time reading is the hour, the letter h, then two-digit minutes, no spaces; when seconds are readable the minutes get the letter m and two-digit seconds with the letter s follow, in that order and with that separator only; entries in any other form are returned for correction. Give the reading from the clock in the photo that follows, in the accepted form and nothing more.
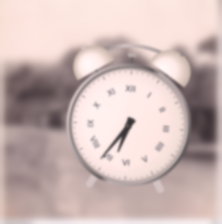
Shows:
6h36
